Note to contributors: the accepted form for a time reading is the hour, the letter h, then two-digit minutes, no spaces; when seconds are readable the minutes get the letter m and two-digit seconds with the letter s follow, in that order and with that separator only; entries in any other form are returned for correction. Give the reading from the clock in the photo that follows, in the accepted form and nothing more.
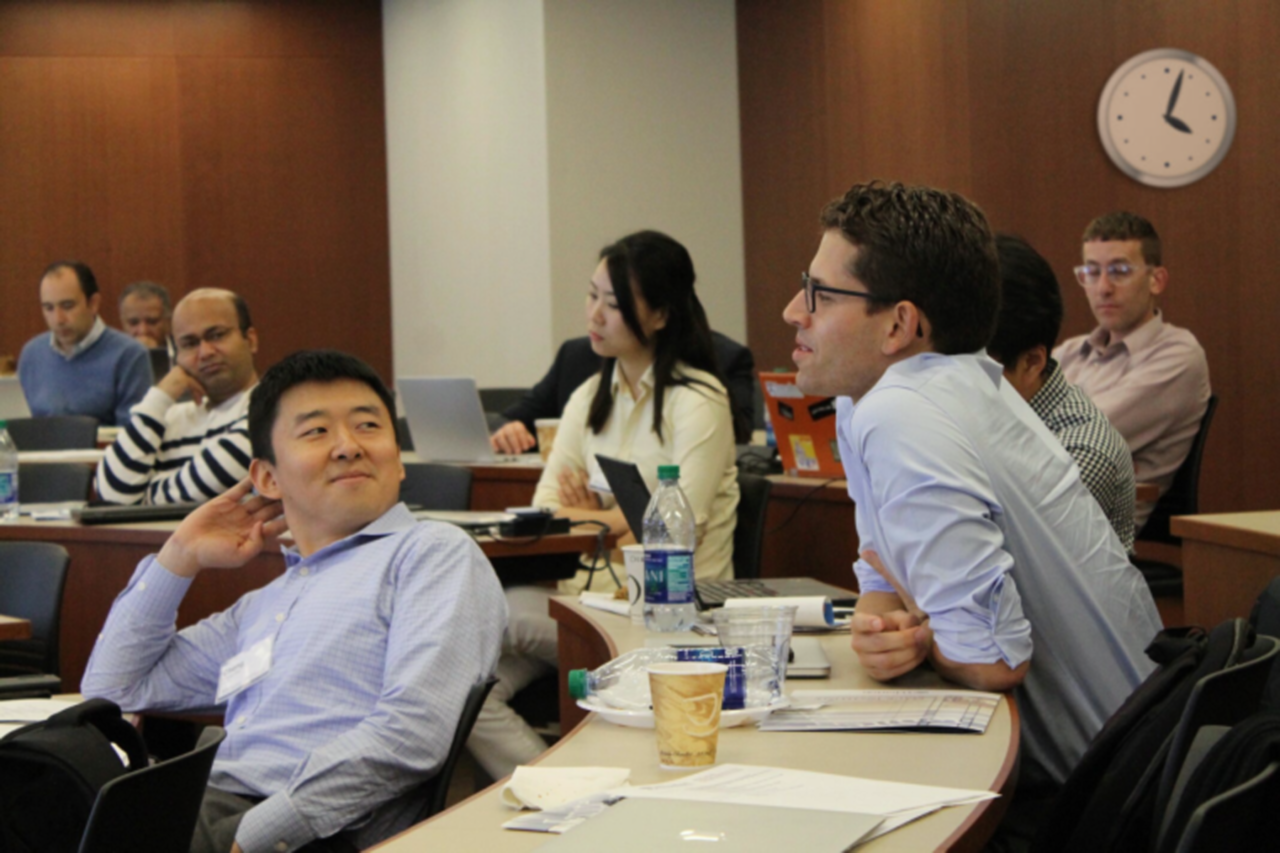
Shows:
4h03
